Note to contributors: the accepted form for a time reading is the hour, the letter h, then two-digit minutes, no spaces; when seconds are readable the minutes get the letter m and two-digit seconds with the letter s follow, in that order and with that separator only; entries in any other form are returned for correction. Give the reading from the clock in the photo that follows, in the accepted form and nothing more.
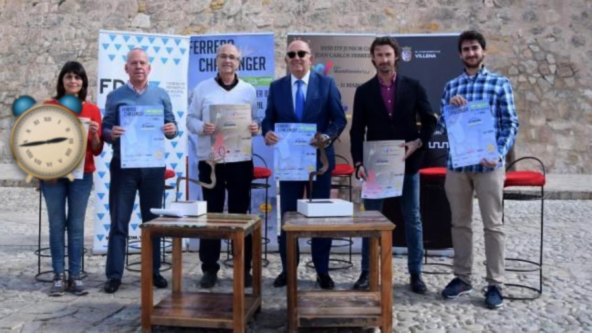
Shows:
2h44
